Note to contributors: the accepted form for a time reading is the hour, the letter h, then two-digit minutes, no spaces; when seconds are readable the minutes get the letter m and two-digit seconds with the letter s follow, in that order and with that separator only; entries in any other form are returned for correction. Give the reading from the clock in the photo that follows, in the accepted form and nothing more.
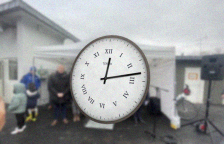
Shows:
12h13
